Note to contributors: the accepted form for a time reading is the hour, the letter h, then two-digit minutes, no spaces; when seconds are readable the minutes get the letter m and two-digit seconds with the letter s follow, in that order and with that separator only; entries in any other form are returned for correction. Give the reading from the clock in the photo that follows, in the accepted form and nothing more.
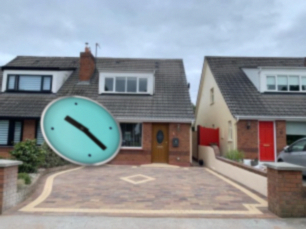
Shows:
10h24
